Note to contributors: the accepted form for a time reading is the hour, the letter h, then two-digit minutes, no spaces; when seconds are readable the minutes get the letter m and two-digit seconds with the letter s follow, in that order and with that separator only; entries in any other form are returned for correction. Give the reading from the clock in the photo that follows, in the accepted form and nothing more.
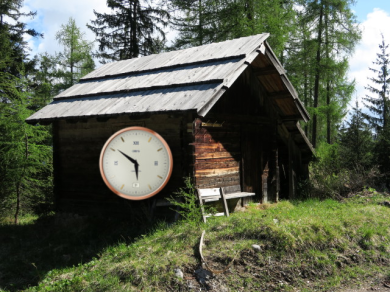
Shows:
5h51
